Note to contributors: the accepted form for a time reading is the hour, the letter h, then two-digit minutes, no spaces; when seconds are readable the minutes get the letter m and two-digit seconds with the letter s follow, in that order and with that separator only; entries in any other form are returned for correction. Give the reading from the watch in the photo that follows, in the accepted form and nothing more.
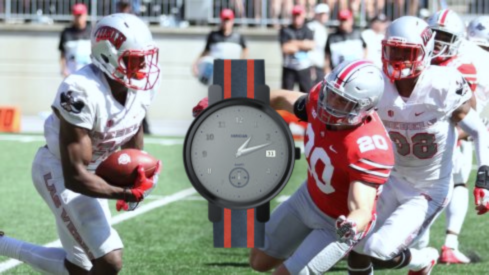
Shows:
1h12
